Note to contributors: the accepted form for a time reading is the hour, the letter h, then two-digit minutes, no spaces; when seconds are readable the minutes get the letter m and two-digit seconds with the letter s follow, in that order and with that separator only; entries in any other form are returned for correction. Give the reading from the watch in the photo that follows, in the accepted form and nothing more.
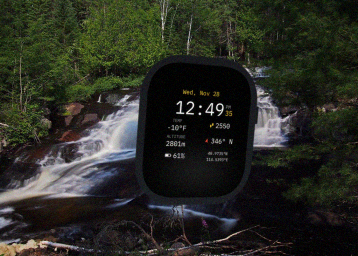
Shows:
12h49
